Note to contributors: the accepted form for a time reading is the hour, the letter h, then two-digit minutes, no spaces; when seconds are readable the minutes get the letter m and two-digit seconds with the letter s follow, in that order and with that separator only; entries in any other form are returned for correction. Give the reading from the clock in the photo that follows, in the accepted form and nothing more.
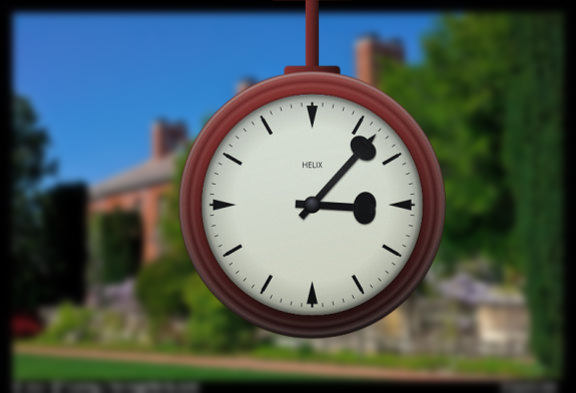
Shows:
3h07
